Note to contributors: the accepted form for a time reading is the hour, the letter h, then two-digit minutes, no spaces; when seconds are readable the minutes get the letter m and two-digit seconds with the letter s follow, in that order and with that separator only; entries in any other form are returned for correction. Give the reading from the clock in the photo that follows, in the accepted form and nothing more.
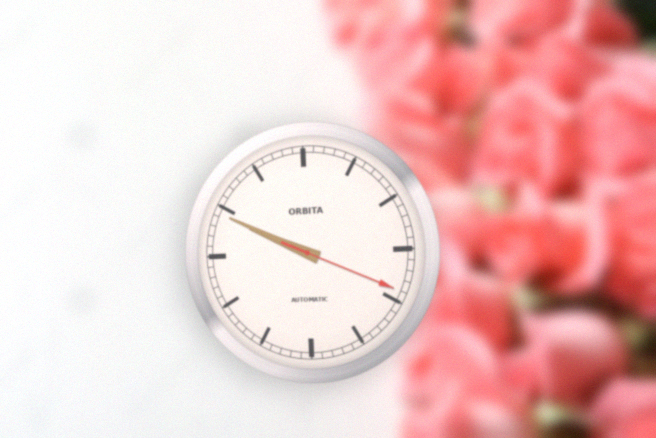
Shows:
9h49m19s
